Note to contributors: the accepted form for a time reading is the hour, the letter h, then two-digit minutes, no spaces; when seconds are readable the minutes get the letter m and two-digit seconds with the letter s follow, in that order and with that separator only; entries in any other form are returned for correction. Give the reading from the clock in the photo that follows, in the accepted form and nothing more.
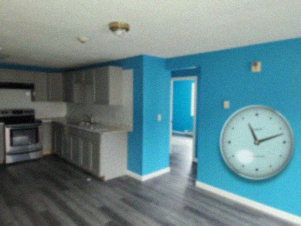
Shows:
11h12
